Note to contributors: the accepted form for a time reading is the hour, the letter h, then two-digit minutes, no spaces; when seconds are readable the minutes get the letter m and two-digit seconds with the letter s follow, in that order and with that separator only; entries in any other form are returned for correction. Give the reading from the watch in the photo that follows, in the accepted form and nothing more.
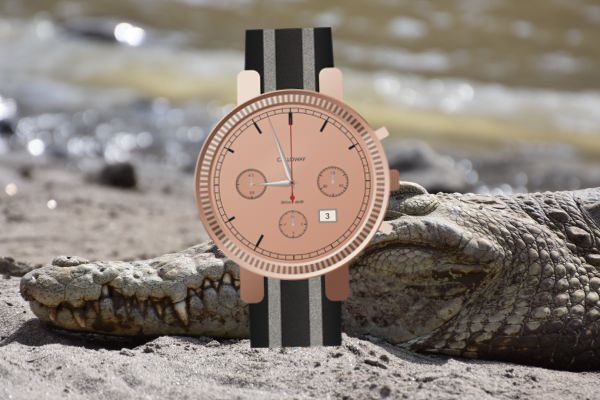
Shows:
8h57
